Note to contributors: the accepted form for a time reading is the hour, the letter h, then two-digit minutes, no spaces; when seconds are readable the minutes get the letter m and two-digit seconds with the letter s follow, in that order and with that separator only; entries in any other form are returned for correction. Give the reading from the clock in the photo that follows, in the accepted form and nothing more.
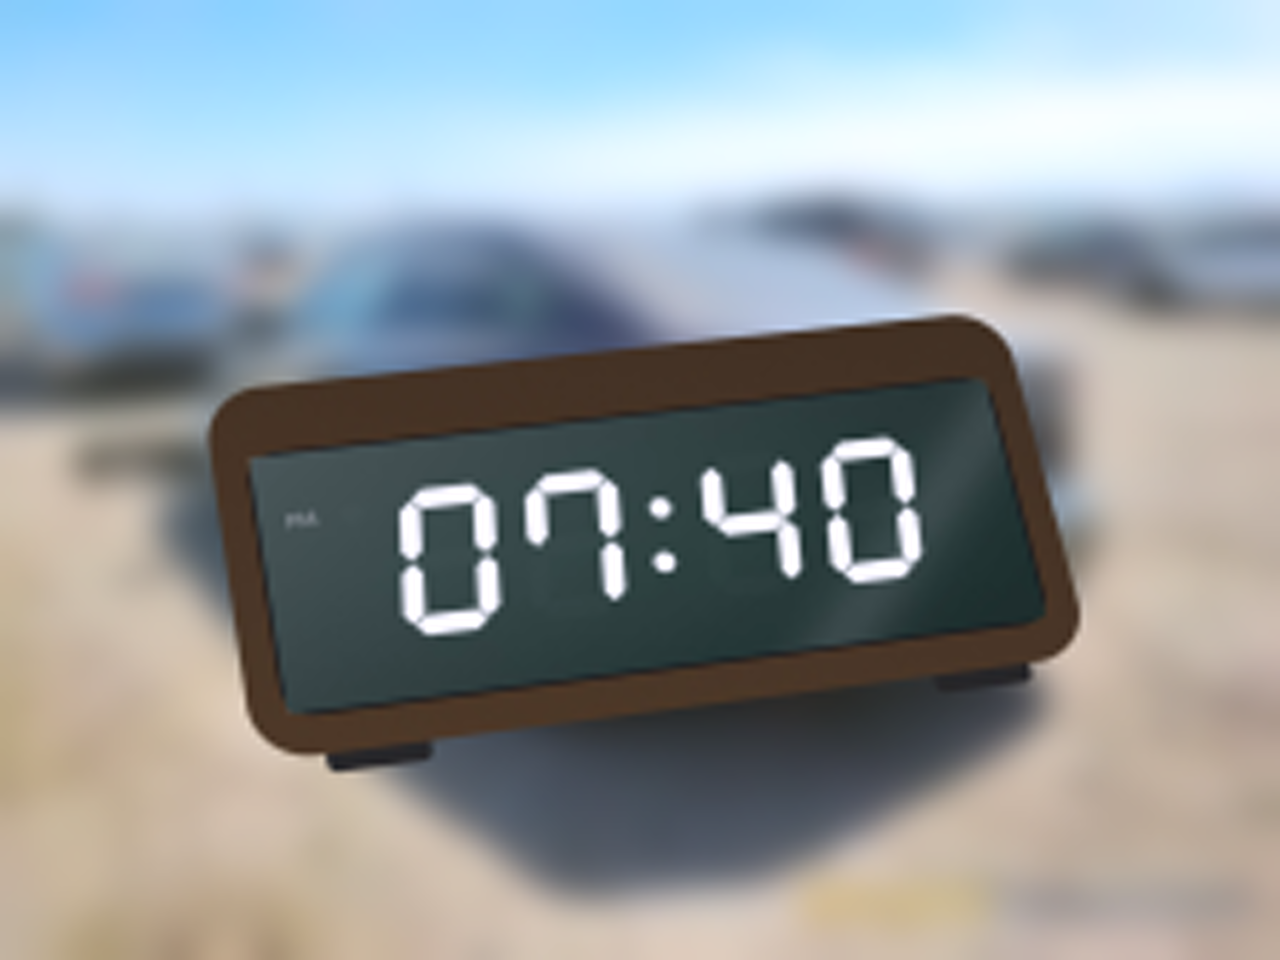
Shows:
7h40
